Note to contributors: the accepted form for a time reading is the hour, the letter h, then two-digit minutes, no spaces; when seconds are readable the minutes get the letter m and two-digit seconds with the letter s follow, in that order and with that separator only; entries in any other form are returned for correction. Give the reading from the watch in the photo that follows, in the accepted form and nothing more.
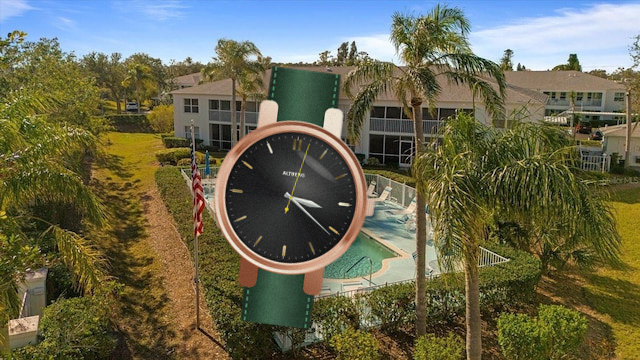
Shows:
3h21m02s
